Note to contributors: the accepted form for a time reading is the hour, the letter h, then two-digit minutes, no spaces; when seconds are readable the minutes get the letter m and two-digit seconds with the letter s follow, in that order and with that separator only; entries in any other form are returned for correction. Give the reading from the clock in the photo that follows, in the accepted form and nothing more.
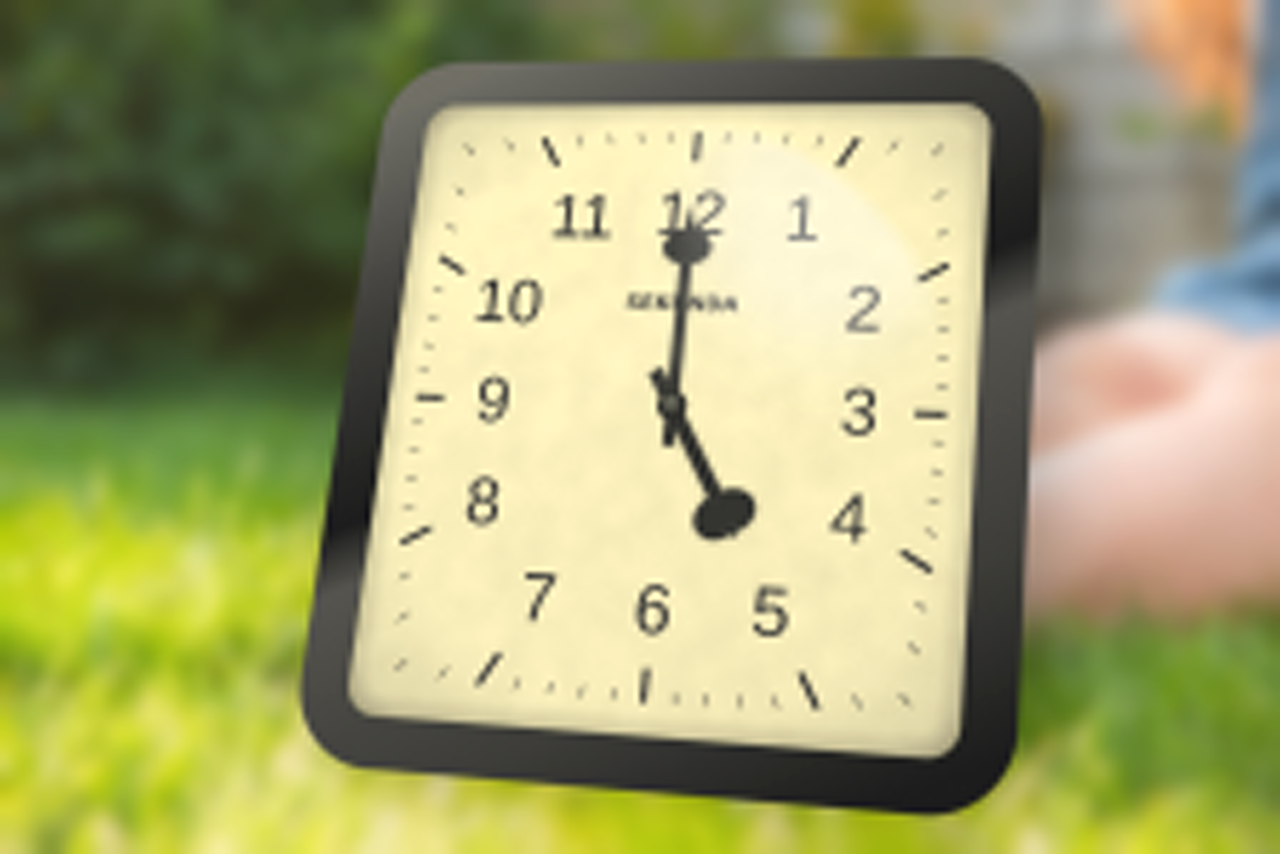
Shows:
5h00
